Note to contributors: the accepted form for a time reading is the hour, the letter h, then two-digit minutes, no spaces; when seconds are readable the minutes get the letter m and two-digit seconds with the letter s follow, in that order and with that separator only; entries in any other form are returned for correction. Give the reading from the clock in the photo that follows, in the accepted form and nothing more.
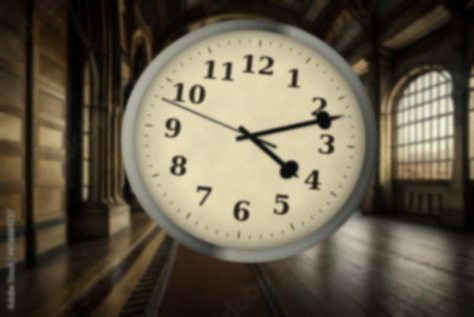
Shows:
4h11m48s
